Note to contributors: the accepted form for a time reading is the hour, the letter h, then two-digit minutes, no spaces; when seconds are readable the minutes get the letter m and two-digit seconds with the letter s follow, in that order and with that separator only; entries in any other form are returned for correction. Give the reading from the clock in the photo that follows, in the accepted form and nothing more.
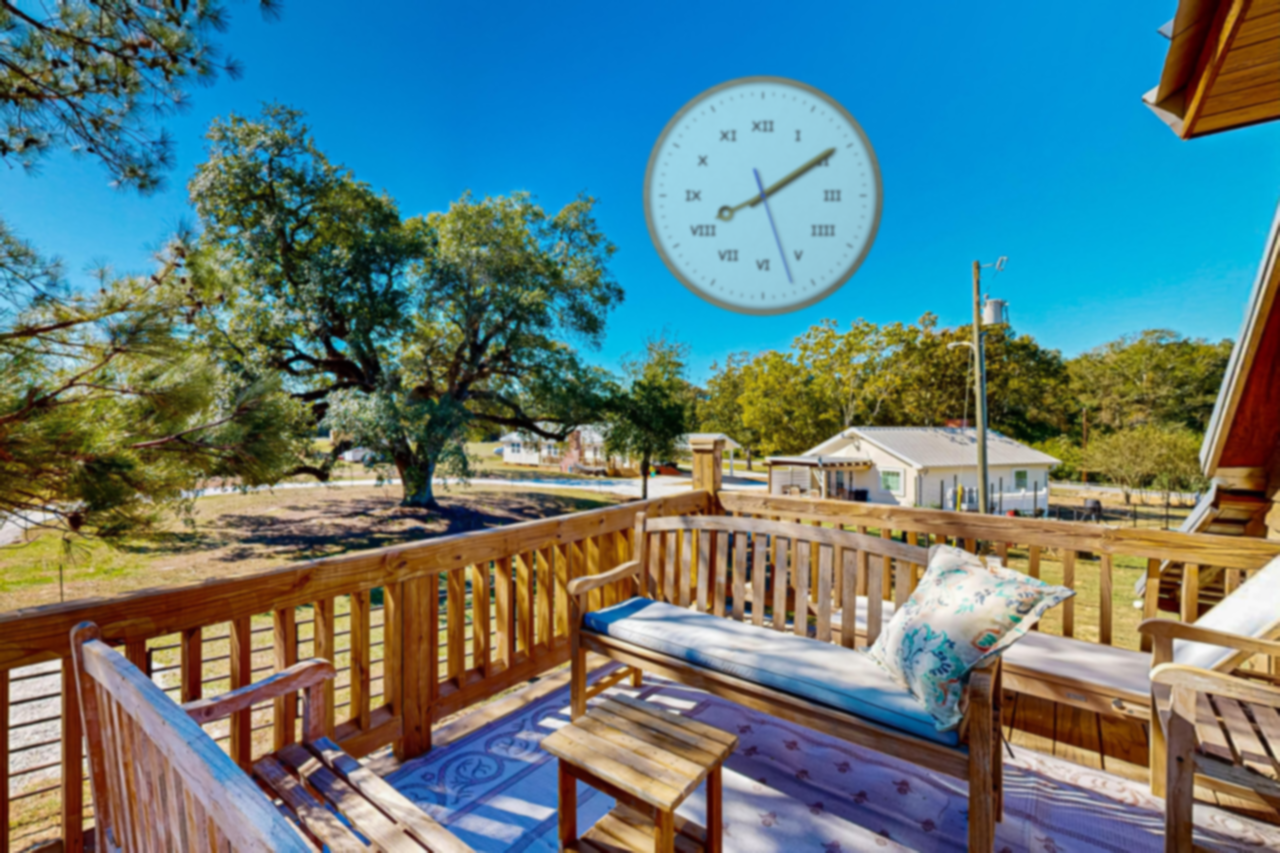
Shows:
8h09m27s
